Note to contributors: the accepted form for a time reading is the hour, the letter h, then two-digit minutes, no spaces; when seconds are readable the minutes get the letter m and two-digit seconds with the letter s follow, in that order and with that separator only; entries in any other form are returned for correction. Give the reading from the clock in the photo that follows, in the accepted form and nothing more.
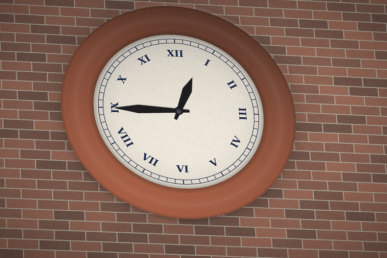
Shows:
12h45
